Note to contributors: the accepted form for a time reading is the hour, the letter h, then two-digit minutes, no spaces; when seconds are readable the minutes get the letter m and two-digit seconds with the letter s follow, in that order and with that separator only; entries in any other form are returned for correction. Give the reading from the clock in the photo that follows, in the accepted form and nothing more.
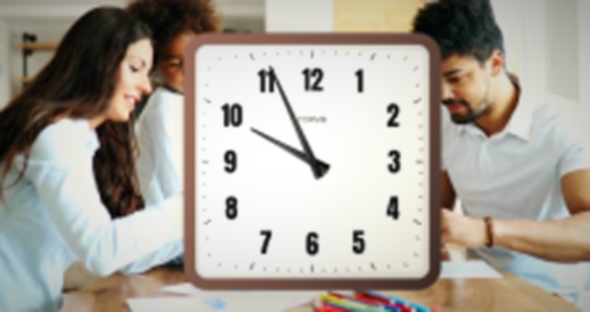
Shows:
9h56
